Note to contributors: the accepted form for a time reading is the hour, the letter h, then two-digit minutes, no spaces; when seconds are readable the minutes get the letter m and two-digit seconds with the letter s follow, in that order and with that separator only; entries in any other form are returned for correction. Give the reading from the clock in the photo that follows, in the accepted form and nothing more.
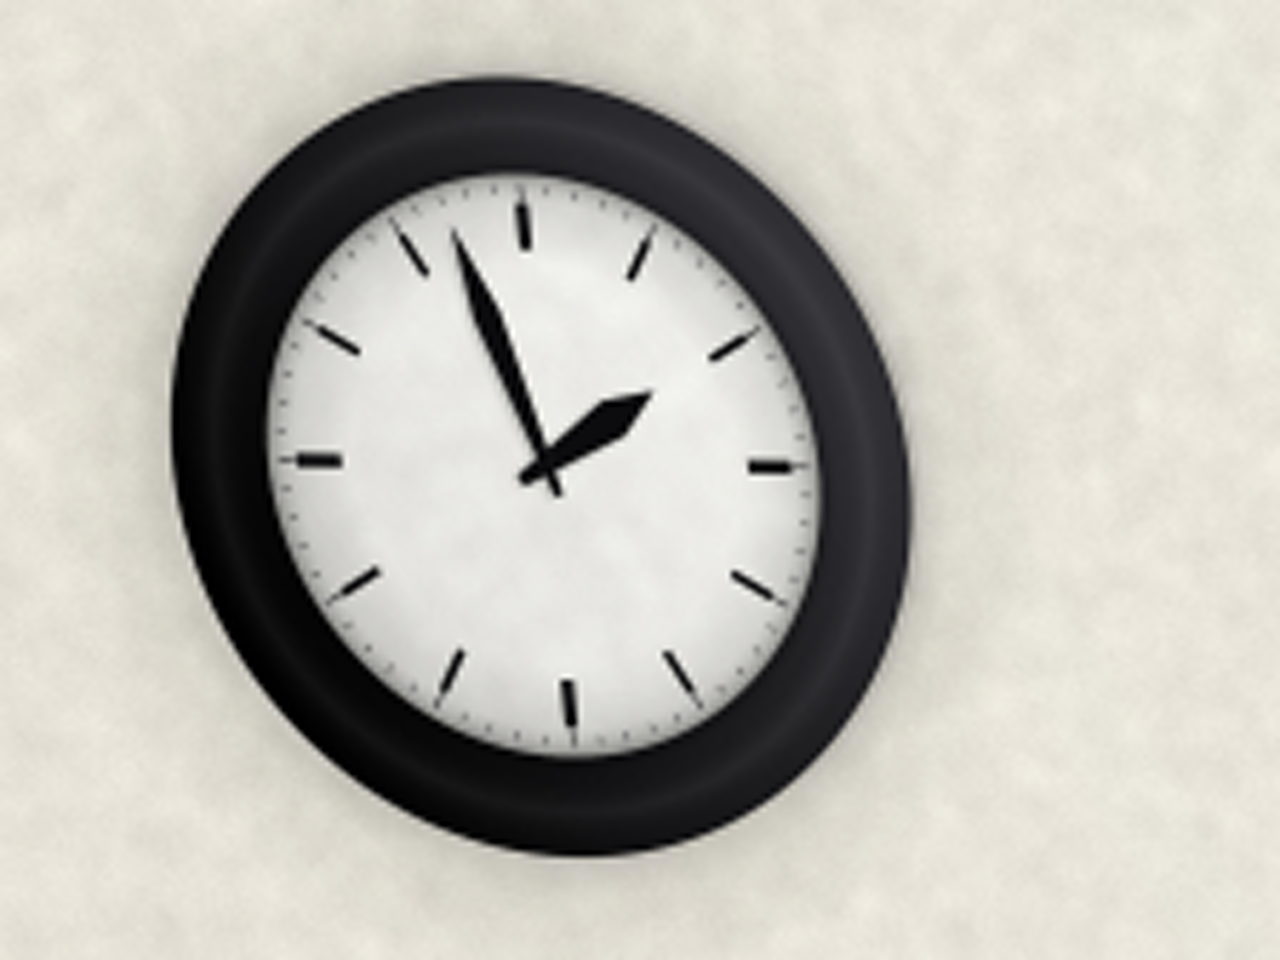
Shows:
1h57
